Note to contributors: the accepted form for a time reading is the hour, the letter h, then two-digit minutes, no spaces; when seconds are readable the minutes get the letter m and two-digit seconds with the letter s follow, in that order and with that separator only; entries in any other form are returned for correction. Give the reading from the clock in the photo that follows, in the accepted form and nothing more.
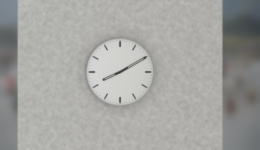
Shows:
8h10
